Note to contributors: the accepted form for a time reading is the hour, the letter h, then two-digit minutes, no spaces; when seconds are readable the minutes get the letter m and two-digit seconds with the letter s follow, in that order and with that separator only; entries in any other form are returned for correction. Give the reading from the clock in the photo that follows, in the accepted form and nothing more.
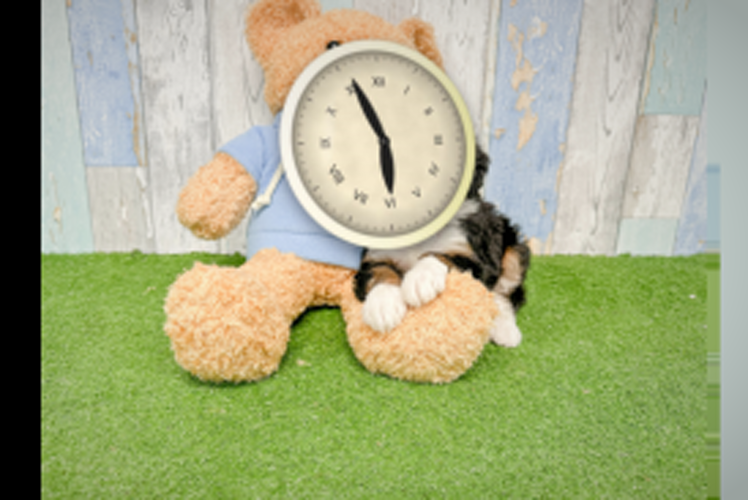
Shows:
5h56
